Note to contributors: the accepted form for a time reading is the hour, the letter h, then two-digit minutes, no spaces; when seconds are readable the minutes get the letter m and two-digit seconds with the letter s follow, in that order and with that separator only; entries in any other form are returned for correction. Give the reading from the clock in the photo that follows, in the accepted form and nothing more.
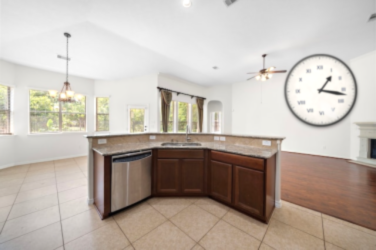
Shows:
1h17
